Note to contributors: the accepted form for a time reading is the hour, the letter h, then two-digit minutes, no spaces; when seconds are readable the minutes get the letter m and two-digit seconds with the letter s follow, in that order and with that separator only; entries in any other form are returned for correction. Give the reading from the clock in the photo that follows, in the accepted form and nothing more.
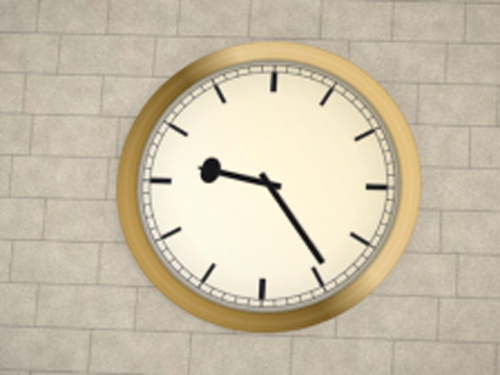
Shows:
9h24
